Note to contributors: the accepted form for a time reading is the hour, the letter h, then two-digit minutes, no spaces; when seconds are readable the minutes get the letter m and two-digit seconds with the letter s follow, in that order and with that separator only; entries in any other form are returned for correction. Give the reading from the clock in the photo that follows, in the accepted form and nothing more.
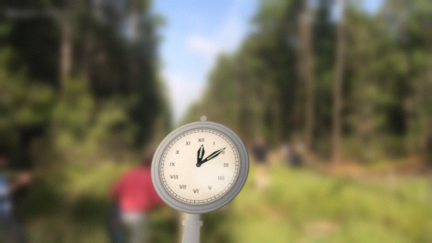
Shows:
12h09
